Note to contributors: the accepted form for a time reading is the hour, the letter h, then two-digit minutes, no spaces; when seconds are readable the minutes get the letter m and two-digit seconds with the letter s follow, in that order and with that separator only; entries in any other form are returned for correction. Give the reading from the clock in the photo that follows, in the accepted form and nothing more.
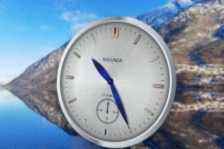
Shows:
10h25
